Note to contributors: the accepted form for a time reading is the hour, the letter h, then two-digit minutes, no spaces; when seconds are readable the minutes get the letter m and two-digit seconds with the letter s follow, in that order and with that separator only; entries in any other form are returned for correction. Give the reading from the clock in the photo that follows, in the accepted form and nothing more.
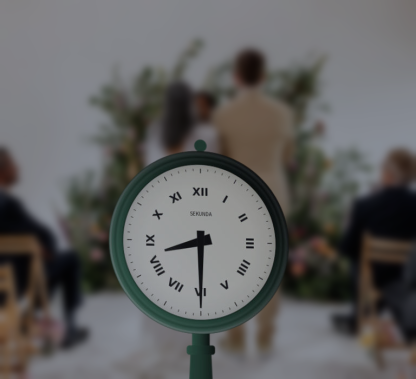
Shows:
8h30
